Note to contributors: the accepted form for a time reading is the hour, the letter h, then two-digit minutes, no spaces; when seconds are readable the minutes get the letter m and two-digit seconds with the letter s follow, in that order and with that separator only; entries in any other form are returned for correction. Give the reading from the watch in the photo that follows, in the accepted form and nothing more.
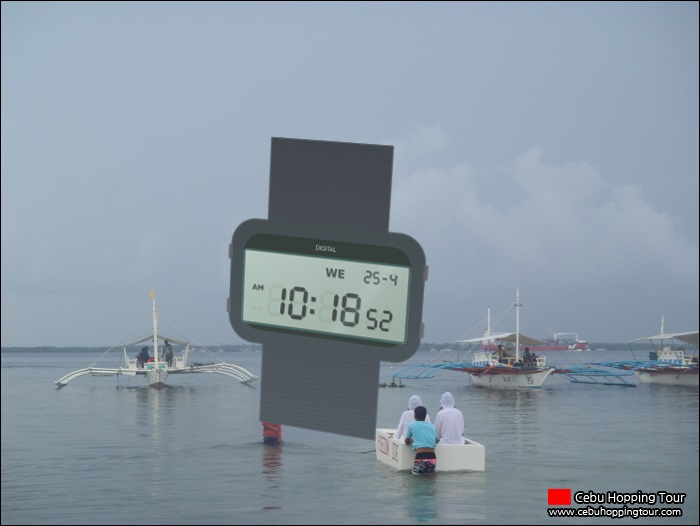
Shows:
10h18m52s
